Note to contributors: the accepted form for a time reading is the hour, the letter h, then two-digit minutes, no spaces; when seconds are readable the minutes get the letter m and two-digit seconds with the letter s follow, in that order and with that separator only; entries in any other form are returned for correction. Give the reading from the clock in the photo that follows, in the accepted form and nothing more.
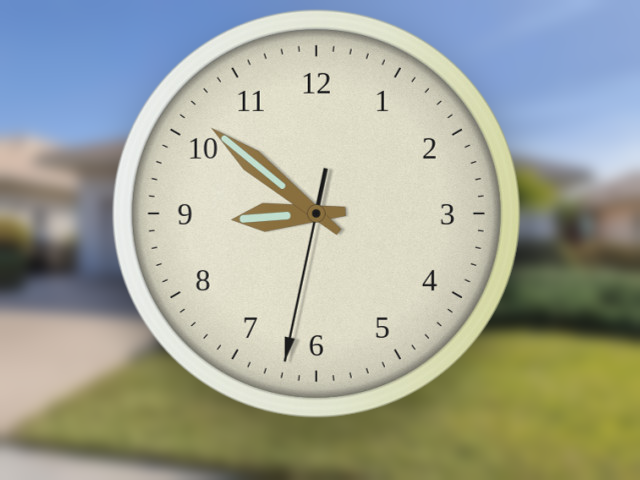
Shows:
8h51m32s
